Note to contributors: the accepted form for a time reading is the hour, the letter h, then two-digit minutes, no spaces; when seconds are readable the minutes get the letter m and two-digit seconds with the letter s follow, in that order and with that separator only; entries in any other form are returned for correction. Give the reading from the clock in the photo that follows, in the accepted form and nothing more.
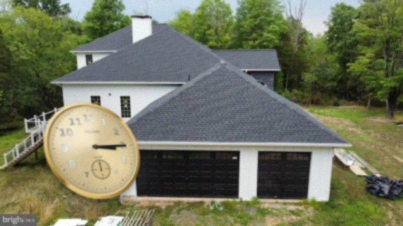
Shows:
3h15
